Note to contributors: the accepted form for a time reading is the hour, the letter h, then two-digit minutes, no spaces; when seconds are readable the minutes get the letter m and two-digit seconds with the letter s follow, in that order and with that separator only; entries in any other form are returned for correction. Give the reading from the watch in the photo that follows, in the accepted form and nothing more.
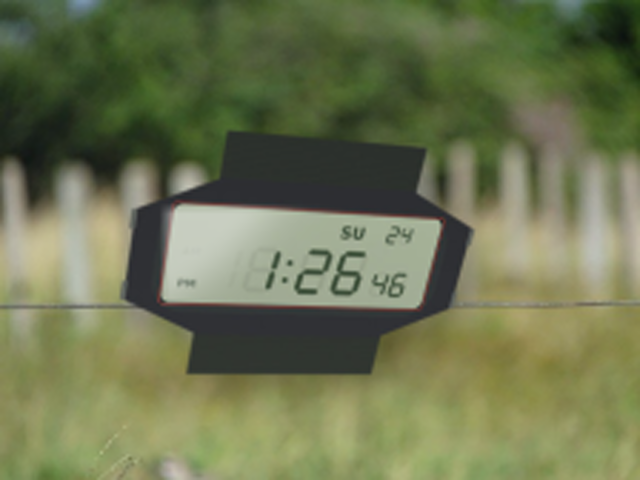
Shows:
1h26m46s
